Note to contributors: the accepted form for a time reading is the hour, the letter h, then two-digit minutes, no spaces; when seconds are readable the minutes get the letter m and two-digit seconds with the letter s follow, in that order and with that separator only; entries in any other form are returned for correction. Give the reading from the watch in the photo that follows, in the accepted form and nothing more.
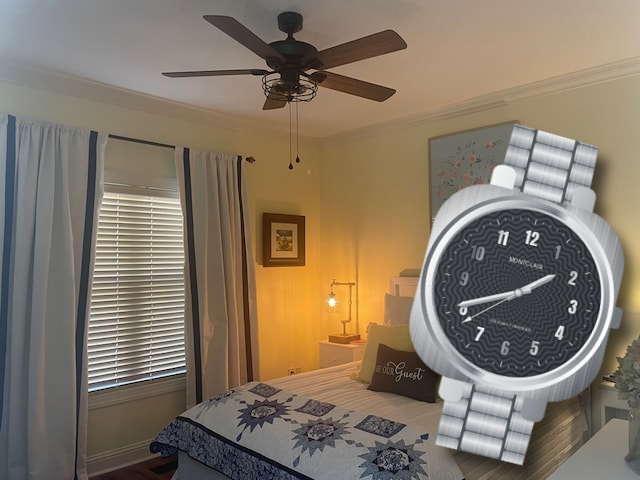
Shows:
1h40m38s
